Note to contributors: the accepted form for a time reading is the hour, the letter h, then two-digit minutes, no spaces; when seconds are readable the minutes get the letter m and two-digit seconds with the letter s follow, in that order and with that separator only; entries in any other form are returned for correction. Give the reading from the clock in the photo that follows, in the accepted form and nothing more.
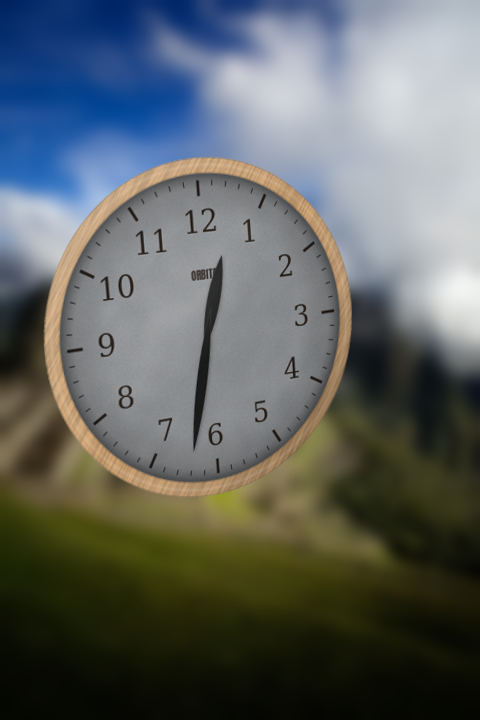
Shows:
12h32
